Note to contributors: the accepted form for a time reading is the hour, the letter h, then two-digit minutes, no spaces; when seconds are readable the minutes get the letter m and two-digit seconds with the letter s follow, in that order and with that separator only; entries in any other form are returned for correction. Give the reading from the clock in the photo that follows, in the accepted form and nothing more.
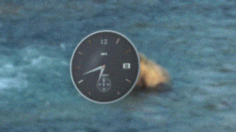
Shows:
6h42
